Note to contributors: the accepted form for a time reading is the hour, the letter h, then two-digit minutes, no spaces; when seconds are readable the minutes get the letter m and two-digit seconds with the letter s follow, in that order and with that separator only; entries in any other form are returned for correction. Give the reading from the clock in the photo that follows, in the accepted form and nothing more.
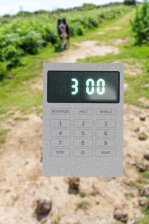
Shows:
3h00
